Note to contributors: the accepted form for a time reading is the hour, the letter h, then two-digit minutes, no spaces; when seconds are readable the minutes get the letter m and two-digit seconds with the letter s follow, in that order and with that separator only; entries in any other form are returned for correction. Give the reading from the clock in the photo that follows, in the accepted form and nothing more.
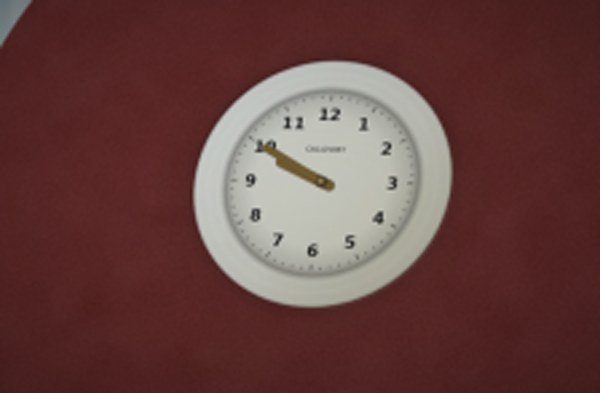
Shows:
9h50
